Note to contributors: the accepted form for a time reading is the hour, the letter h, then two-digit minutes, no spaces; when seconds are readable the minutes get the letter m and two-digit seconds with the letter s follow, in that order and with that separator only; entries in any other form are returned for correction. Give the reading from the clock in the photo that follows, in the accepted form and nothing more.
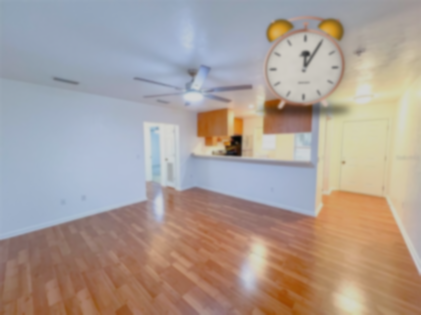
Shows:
12h05
